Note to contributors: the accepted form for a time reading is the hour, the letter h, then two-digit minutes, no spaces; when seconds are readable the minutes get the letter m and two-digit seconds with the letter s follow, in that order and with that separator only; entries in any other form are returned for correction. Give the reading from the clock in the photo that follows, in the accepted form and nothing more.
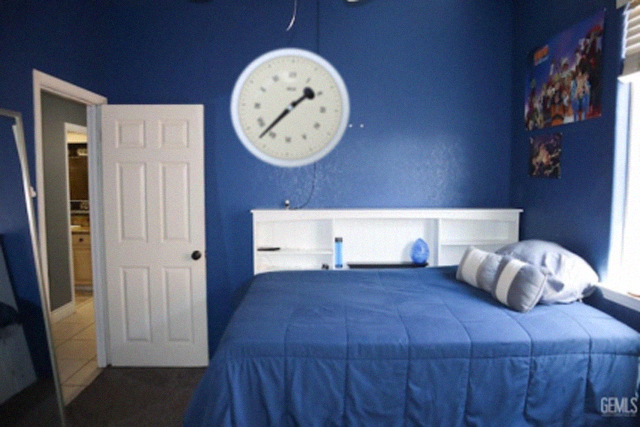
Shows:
1h37
